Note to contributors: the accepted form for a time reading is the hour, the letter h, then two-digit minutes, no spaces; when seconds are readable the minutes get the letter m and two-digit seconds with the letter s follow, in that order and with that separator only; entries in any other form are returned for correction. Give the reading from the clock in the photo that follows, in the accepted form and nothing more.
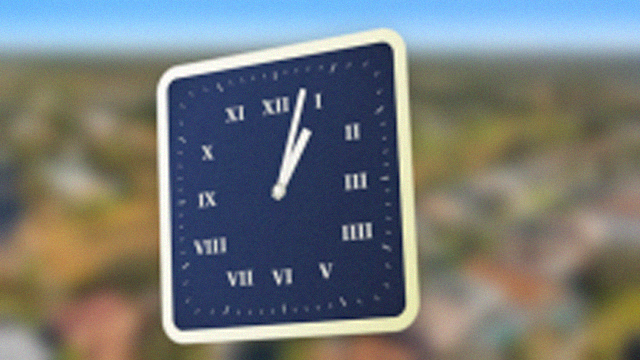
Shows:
1h03
